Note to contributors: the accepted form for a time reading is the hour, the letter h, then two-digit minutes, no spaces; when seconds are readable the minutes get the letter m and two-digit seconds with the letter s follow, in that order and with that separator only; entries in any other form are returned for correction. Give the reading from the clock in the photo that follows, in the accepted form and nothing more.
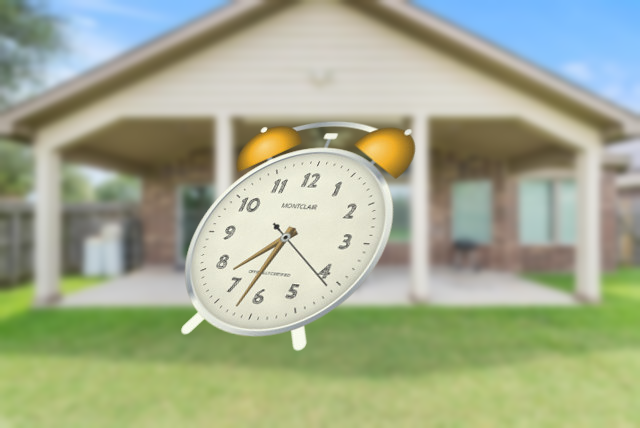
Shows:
7h32m21s
